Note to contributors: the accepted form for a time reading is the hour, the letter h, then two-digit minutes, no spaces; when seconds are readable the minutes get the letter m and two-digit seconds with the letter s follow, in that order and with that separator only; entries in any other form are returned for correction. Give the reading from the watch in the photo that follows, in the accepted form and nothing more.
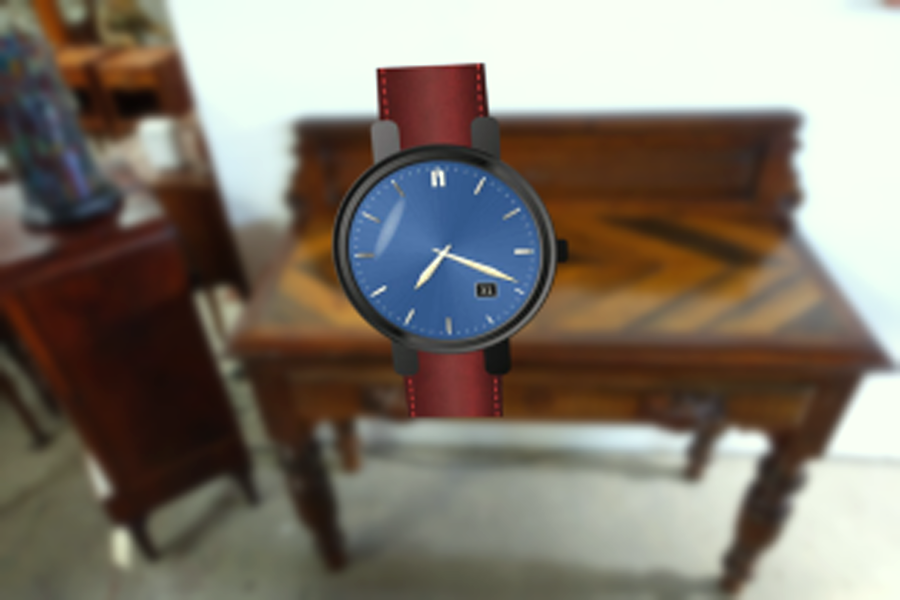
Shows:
7h19
